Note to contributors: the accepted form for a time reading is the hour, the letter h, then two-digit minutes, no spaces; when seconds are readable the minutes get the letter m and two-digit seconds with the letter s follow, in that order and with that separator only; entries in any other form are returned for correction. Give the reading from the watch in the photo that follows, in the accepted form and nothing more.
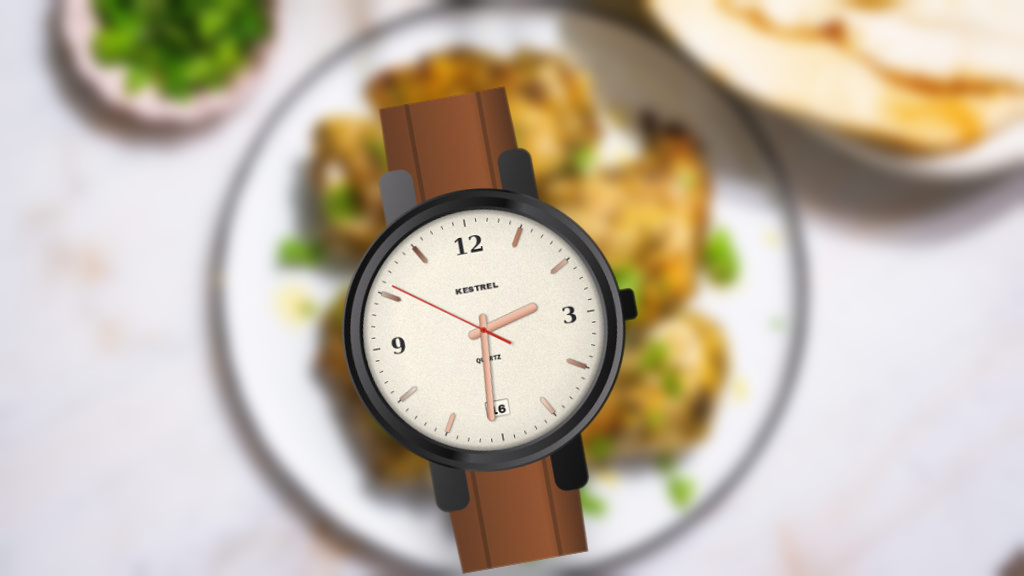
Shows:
2h30m51s
